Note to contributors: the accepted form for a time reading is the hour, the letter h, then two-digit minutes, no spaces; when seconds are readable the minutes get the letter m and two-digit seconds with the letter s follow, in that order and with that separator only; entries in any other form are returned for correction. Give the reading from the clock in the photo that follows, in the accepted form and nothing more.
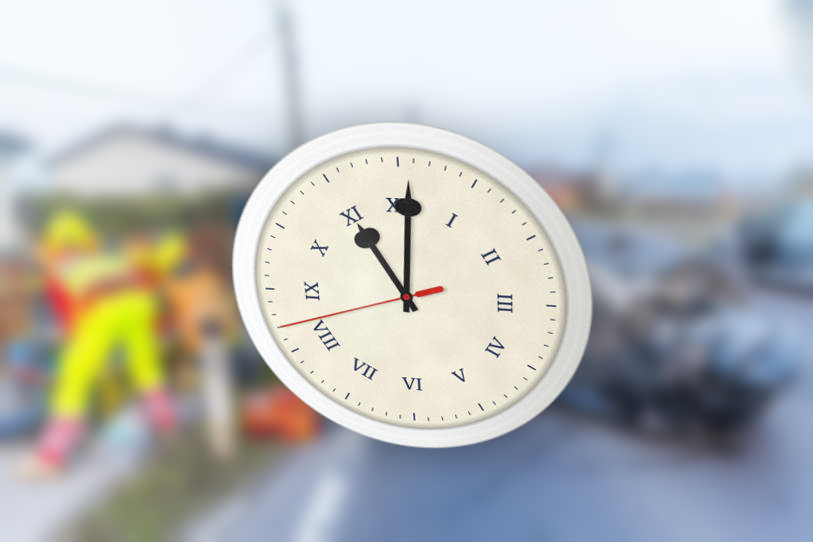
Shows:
11h00m42s
